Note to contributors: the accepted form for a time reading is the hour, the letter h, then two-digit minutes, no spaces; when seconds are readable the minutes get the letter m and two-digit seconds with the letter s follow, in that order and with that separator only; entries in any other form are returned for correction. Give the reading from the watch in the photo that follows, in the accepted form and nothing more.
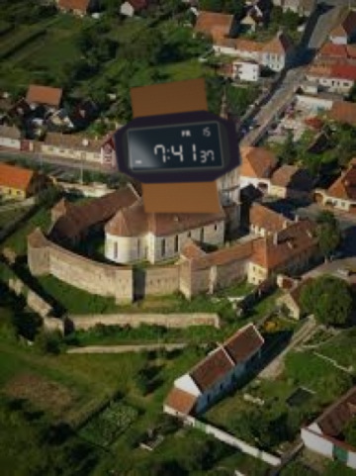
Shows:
7h41
